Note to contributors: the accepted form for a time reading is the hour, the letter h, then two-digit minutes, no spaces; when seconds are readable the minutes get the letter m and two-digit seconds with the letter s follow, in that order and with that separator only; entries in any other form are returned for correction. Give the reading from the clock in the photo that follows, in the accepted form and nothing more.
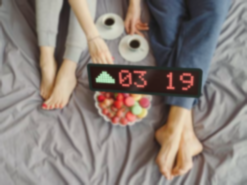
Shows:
3h19
